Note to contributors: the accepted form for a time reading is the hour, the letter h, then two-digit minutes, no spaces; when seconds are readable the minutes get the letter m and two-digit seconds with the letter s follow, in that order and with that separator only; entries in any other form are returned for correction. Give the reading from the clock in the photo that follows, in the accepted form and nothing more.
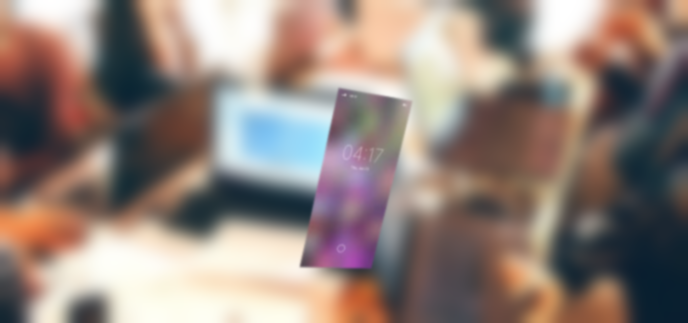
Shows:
4h17
